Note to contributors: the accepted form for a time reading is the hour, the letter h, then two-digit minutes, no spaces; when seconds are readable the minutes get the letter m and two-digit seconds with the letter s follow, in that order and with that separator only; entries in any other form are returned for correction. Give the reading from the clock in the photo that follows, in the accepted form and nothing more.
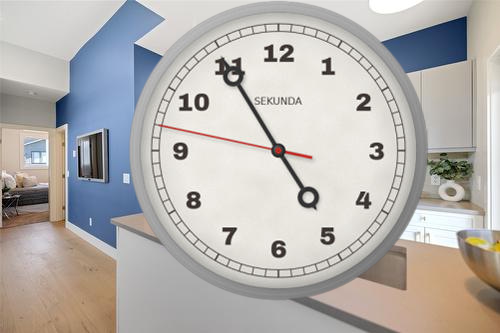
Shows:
4h54m47s
